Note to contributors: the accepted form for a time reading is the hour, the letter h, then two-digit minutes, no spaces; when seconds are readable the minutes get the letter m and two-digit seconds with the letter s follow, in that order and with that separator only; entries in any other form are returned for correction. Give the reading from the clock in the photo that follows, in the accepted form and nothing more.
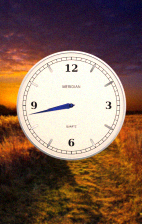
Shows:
8h43
